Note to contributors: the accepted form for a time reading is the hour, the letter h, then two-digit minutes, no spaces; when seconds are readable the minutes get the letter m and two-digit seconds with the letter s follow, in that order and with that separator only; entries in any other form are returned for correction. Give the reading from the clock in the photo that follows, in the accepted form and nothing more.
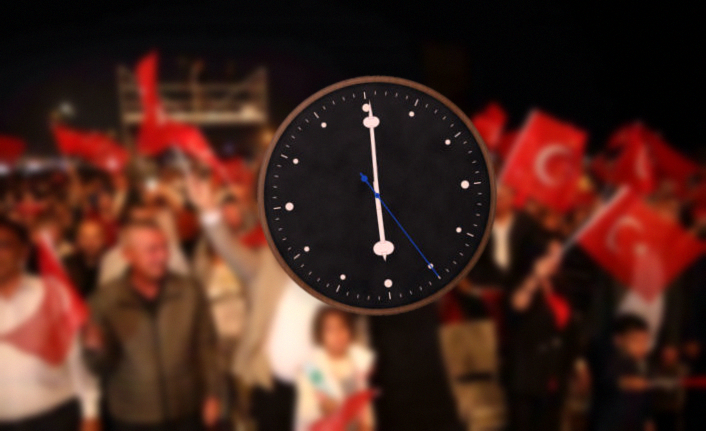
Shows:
6h00m25s
